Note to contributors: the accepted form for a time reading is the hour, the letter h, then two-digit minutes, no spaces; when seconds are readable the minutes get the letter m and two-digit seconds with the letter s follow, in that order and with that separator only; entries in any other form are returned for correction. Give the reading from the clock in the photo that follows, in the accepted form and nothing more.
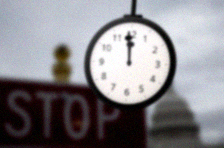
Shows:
11h59
